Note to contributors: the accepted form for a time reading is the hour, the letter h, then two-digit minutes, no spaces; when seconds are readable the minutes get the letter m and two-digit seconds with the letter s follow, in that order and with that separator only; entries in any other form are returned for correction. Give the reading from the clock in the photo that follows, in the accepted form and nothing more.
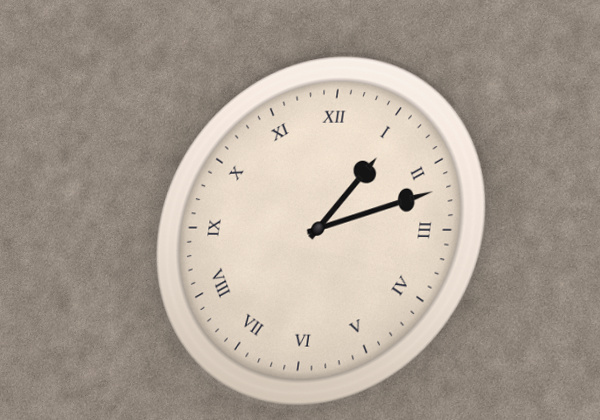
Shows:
1h12
